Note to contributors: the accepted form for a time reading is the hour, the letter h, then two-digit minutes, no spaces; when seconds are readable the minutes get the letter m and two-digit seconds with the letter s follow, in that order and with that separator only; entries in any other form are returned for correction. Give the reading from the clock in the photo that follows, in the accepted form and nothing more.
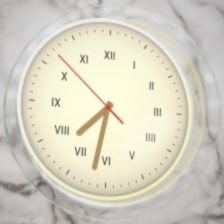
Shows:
7h31m52s
